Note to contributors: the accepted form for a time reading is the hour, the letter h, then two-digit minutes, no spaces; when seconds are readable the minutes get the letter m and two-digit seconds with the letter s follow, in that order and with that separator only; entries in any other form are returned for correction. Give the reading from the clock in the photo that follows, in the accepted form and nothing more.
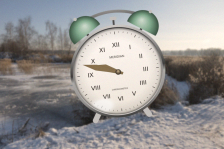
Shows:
9h48
